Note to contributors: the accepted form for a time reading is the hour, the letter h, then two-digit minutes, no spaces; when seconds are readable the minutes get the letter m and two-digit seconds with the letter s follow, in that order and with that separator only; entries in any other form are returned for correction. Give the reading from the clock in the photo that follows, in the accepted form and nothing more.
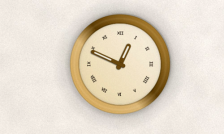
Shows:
12h49
